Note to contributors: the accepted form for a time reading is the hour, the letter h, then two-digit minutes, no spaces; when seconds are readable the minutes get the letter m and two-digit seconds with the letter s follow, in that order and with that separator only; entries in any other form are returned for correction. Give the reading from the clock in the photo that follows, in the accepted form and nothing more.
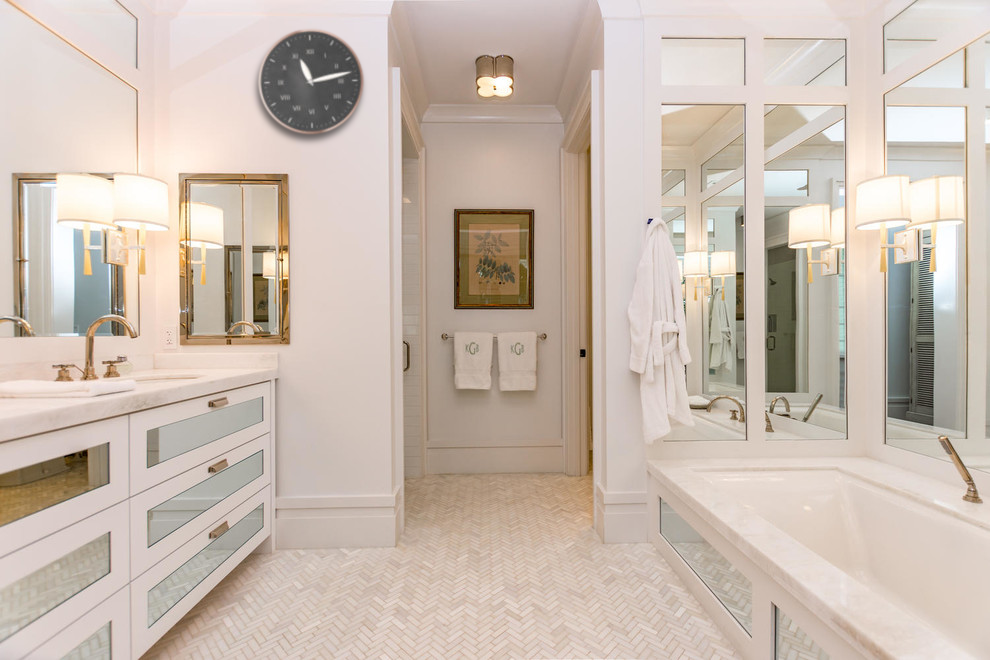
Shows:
11h13
